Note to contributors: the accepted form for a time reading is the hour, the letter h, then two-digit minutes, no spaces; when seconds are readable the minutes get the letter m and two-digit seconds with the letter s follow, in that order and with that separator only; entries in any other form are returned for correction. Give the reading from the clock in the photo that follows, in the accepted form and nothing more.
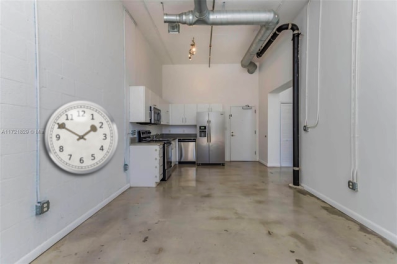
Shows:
1h50
